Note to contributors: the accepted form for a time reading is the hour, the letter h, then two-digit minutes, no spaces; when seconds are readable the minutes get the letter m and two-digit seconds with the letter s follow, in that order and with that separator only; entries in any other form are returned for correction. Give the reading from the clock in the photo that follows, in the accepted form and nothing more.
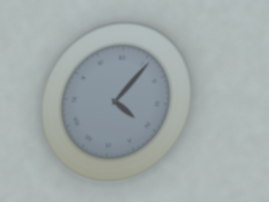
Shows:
4h06
